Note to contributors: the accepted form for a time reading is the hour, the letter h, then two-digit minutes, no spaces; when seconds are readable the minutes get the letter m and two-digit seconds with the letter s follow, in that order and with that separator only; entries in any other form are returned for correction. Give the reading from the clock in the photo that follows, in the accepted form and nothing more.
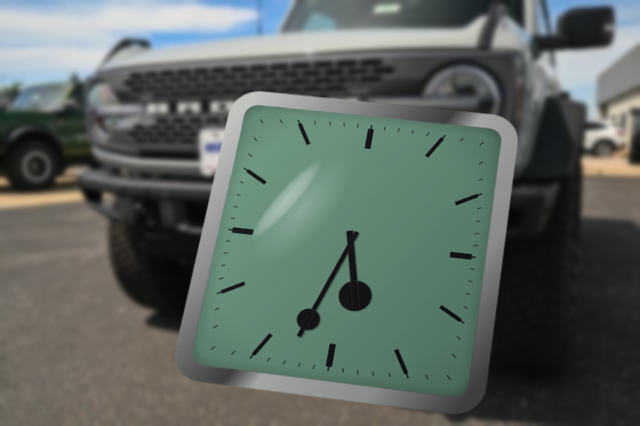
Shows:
5h33
